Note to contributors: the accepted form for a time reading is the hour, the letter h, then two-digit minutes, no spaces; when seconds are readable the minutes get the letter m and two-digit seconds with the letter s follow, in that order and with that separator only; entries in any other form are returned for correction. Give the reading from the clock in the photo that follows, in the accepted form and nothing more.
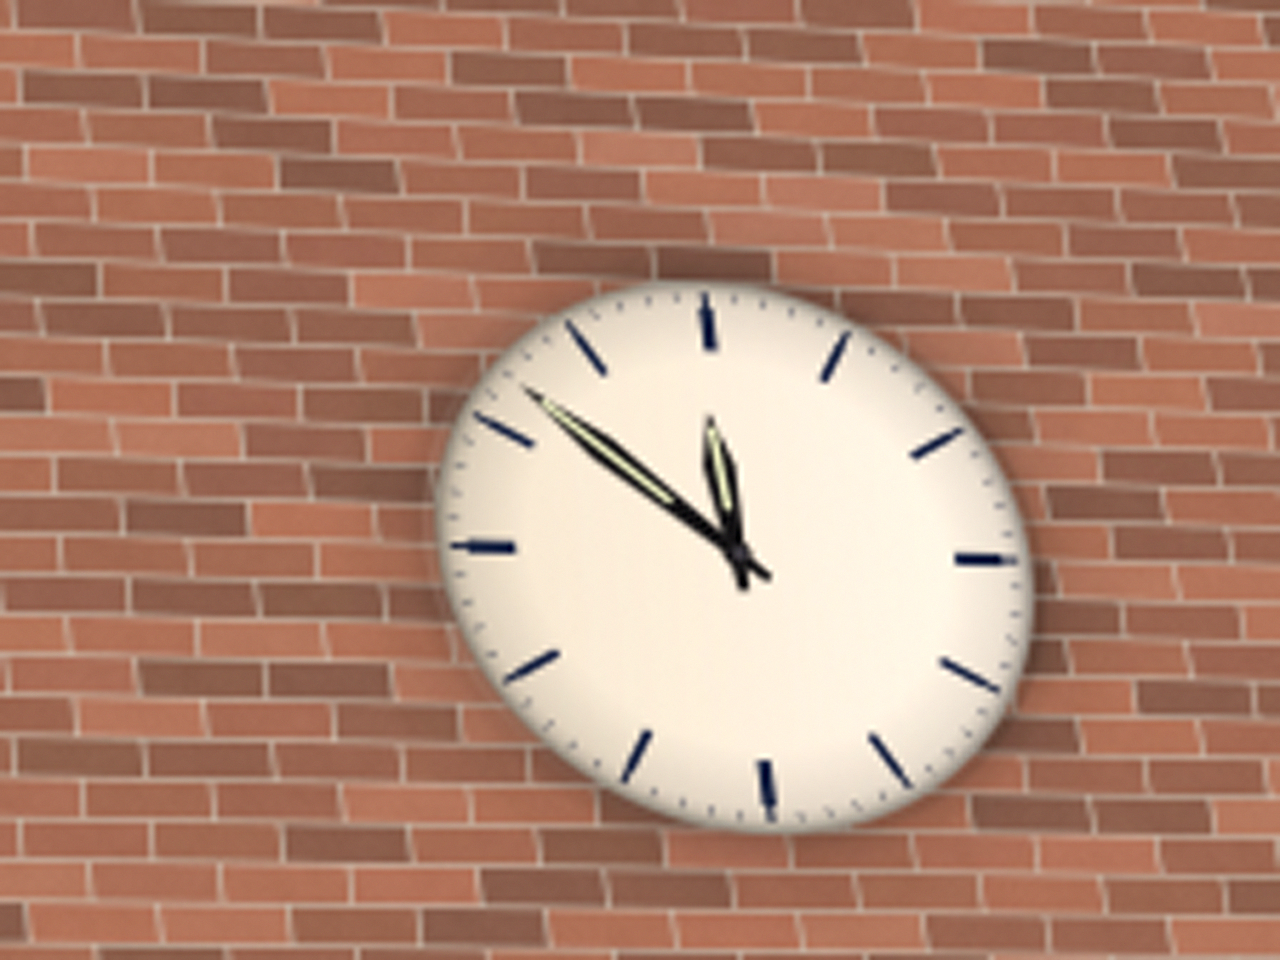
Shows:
11h52
